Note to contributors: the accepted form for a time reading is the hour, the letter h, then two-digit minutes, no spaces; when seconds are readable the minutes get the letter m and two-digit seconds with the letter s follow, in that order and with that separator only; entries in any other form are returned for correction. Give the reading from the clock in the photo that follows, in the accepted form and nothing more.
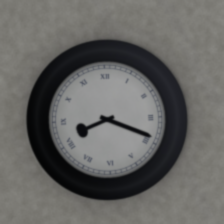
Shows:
8h19
